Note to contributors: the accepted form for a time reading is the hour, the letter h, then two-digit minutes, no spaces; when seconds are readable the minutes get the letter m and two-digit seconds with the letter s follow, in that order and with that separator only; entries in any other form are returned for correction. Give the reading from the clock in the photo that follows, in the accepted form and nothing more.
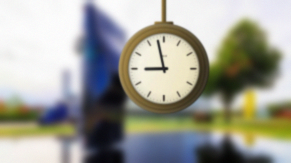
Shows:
8h58
